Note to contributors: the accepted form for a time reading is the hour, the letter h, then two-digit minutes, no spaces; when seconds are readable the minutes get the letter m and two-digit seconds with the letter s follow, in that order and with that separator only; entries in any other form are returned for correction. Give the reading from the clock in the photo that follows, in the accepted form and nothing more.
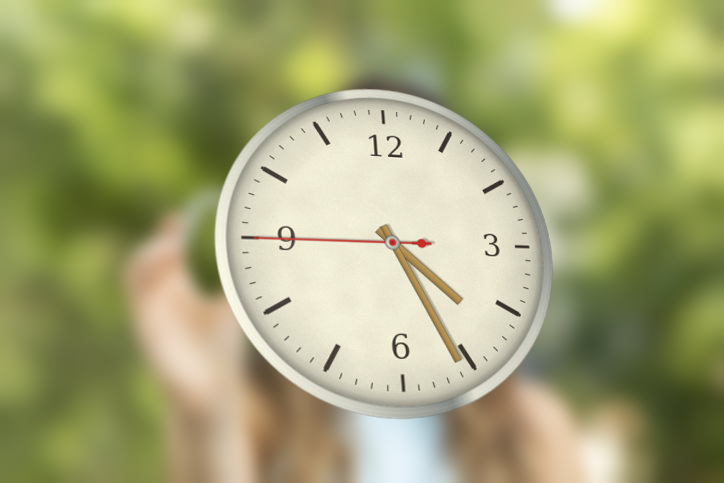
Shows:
4h25m45s
